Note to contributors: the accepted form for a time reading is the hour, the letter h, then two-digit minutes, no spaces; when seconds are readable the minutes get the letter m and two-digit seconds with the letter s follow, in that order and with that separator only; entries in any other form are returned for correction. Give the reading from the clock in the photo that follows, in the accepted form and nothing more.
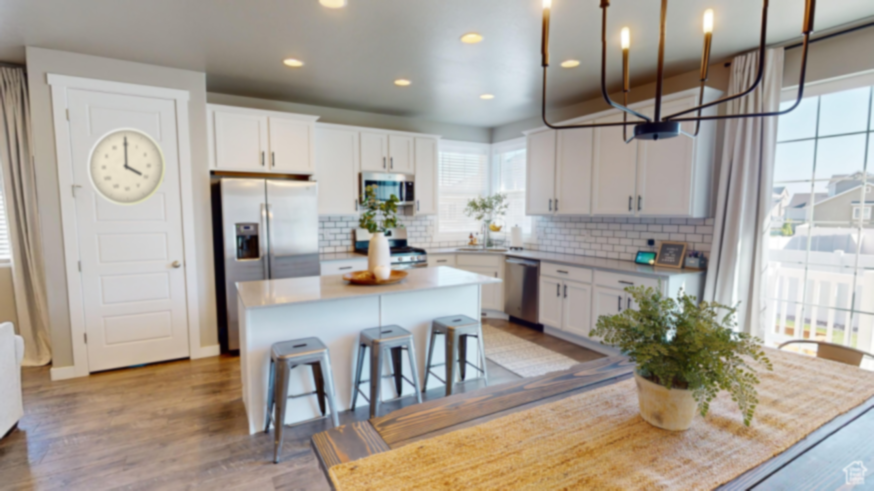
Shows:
4h00
